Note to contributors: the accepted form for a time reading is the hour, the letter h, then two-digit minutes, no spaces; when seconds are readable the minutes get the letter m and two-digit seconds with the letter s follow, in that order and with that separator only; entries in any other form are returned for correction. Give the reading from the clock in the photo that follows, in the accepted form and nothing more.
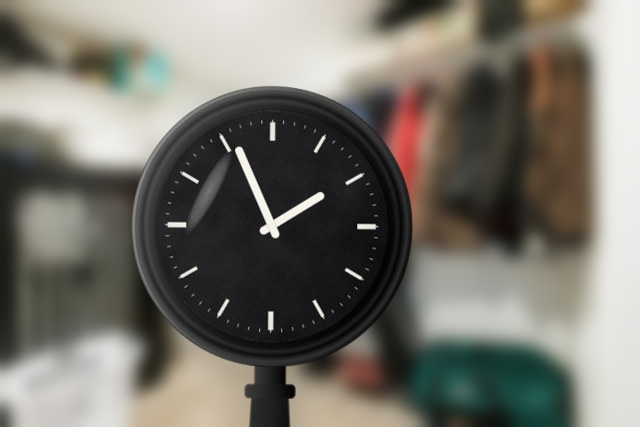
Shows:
1h56
